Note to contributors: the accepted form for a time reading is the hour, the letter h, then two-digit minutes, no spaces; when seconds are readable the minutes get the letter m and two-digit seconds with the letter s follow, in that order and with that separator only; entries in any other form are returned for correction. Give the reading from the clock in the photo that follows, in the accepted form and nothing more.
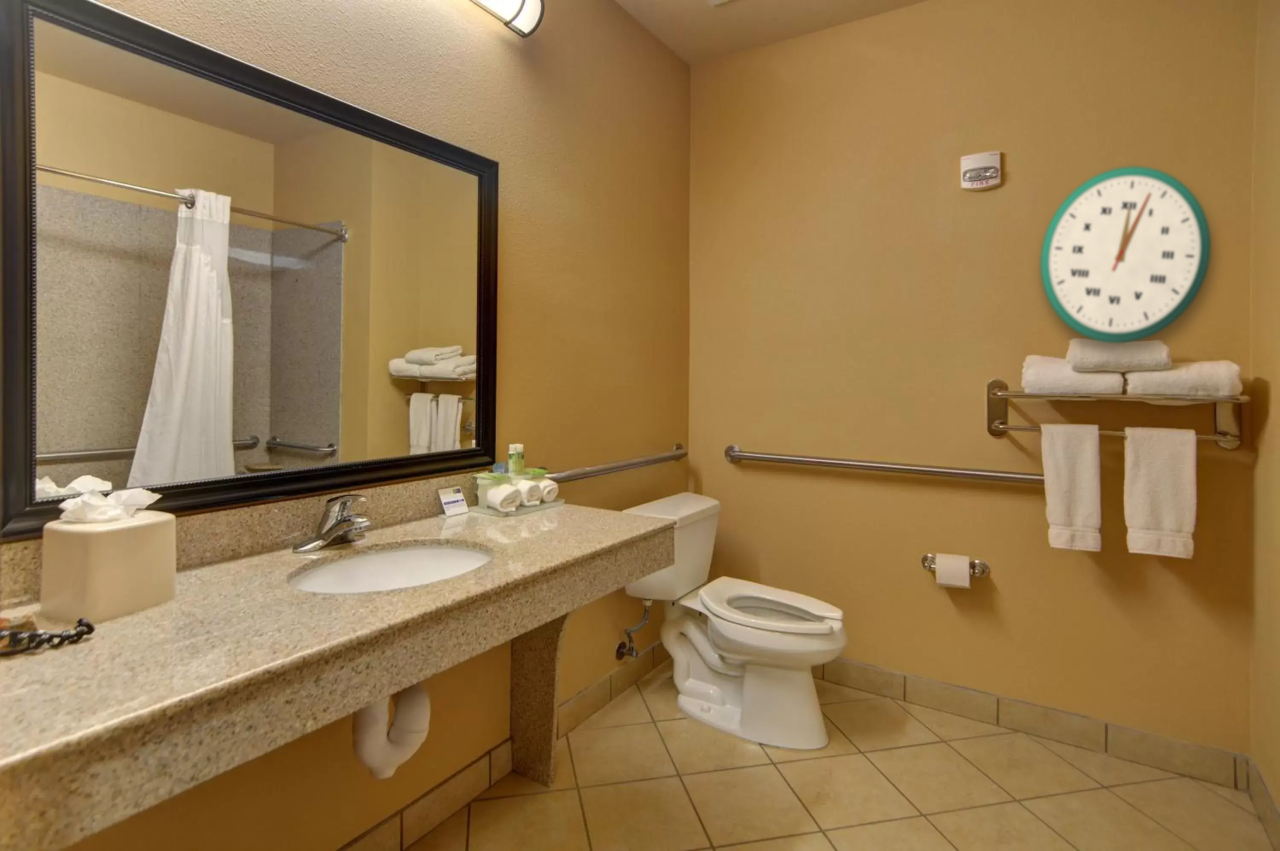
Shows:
12h03m03s
